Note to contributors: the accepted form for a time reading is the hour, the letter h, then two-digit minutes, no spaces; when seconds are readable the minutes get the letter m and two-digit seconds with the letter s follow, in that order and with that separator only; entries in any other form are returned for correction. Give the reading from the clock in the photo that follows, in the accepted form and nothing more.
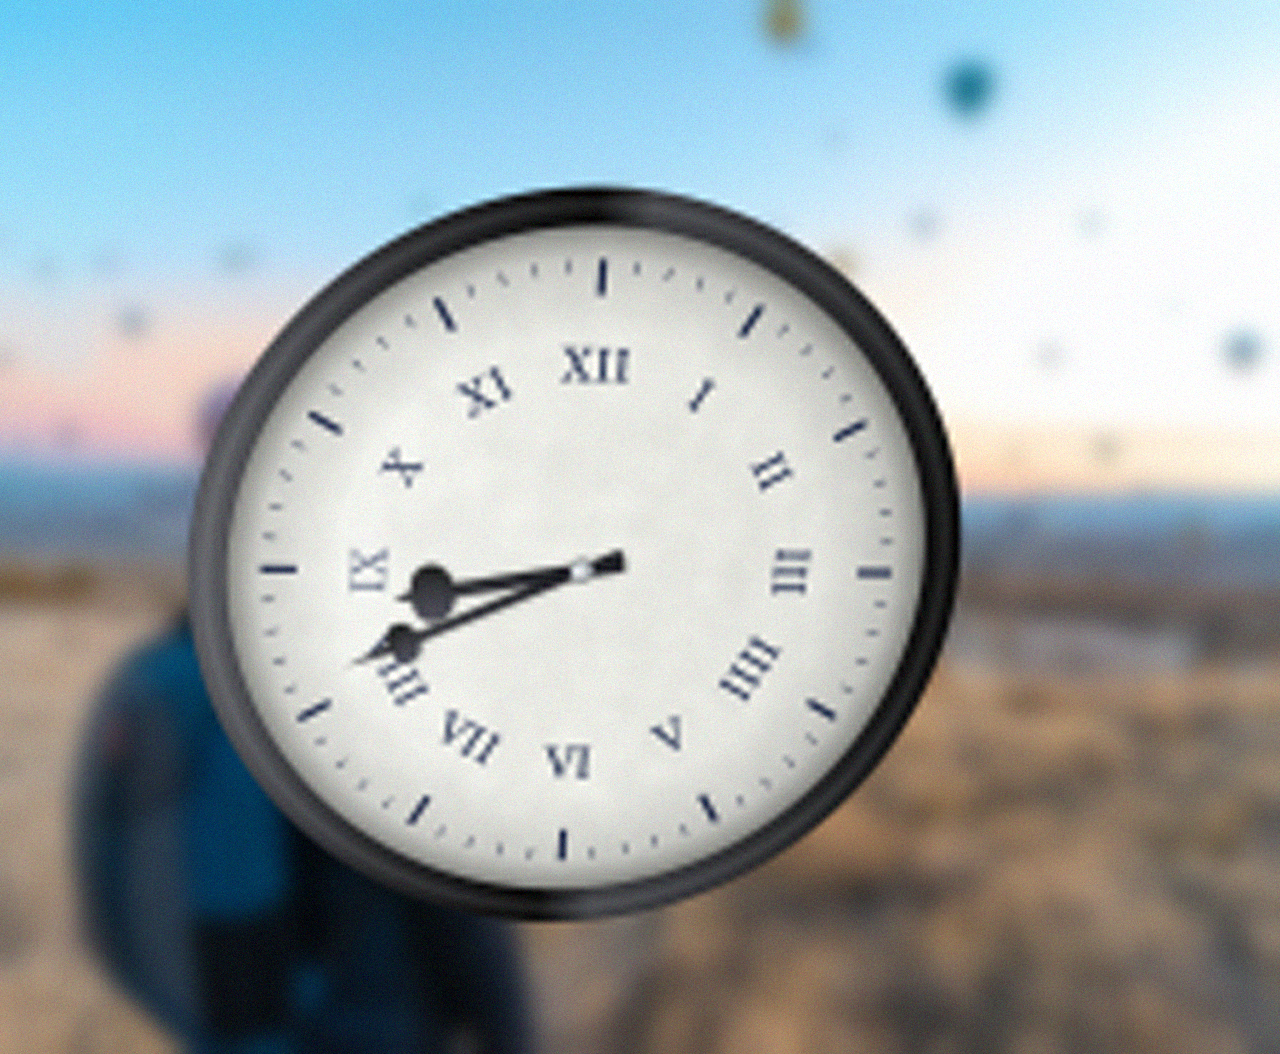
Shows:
8h41
